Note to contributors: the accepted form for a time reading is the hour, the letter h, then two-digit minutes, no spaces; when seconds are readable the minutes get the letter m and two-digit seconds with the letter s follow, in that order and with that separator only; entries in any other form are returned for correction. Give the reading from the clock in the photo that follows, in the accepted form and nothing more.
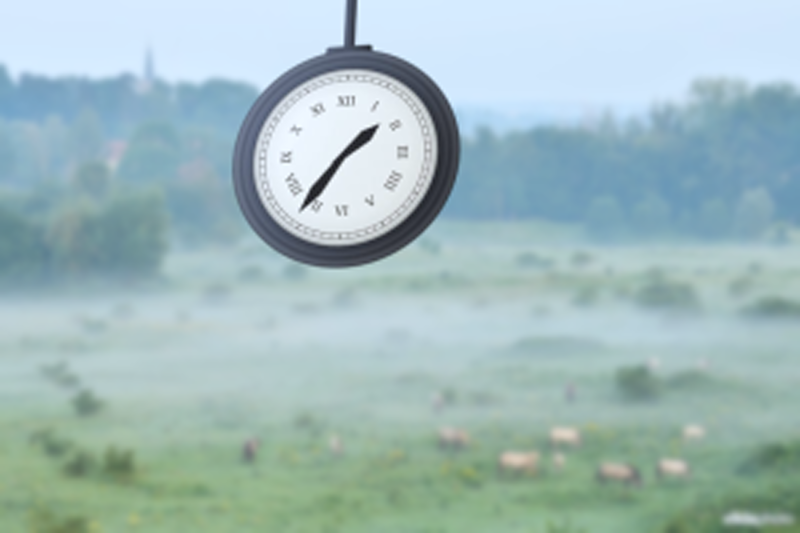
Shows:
1h36
